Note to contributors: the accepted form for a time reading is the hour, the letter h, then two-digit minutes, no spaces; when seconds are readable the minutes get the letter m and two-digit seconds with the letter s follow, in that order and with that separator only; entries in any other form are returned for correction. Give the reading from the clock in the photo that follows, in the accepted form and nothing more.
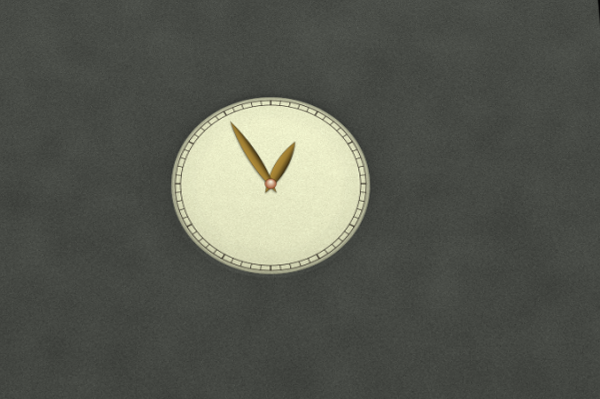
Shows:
12h55
